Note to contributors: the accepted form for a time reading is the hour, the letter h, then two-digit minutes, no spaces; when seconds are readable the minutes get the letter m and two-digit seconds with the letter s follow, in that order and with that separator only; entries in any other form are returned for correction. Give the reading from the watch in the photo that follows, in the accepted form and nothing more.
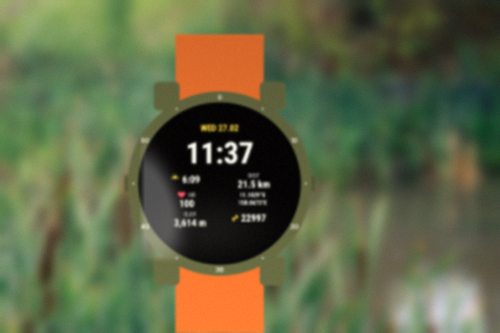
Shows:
11h37
